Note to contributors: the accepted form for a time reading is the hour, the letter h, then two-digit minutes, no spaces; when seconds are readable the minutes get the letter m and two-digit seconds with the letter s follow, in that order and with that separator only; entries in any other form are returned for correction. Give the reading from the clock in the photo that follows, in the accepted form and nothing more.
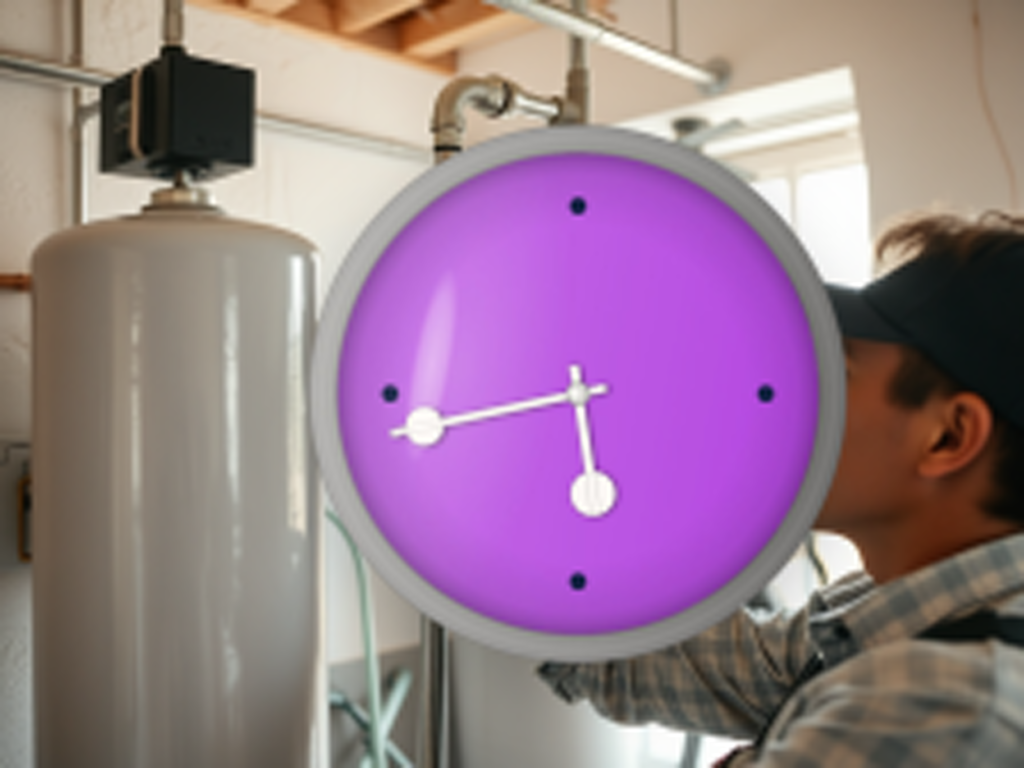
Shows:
5h43
